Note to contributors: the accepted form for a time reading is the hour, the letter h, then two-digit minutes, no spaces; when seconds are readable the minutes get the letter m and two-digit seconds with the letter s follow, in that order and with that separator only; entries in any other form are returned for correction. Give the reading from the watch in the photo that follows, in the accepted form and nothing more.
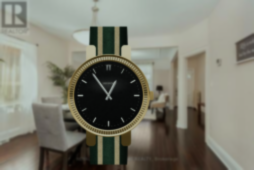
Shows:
12h54
